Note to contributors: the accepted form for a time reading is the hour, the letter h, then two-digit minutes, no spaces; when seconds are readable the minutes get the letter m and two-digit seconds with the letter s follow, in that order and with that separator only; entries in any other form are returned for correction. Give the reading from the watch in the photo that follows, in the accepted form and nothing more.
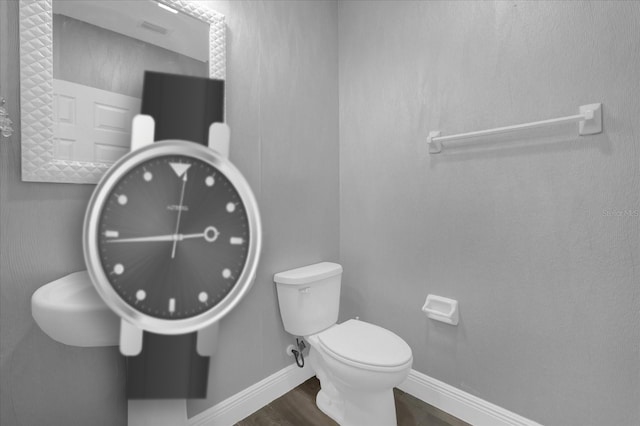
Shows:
2h44m01s
